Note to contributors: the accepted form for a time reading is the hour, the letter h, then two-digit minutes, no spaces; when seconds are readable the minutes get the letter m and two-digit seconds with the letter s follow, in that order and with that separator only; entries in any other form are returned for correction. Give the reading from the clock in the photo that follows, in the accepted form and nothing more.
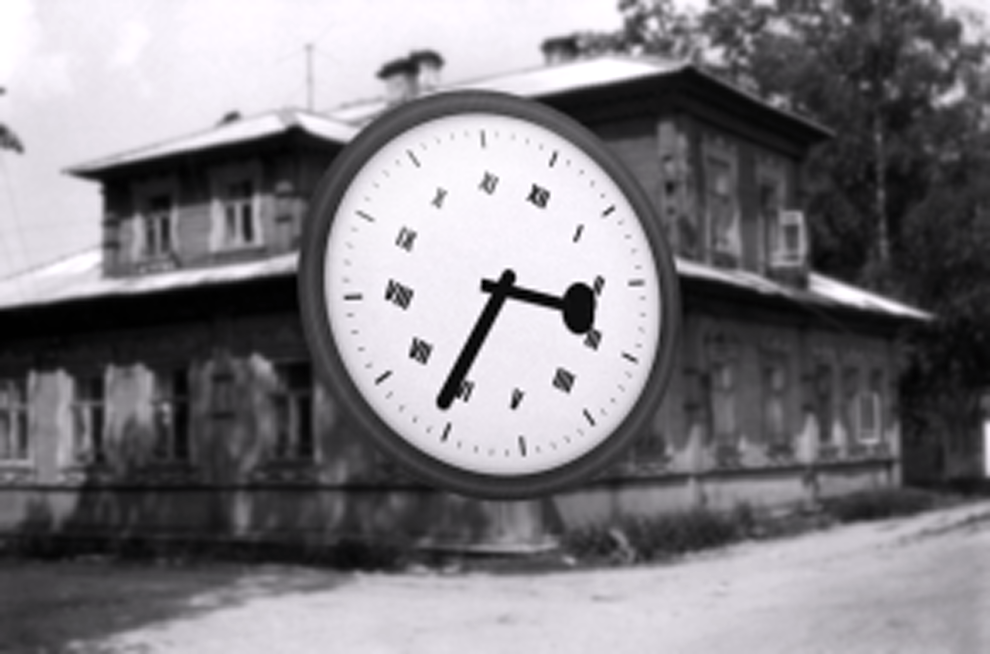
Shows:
2h31
